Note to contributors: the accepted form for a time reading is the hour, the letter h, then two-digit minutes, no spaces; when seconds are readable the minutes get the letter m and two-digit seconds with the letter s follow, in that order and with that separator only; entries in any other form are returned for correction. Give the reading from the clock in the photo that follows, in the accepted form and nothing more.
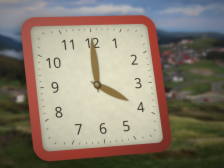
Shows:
4h00
